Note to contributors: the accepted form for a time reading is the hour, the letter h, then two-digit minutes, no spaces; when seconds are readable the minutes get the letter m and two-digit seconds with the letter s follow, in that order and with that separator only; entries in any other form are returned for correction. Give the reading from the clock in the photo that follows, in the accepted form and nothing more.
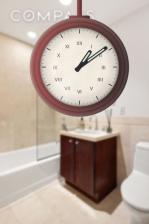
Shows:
1h09
